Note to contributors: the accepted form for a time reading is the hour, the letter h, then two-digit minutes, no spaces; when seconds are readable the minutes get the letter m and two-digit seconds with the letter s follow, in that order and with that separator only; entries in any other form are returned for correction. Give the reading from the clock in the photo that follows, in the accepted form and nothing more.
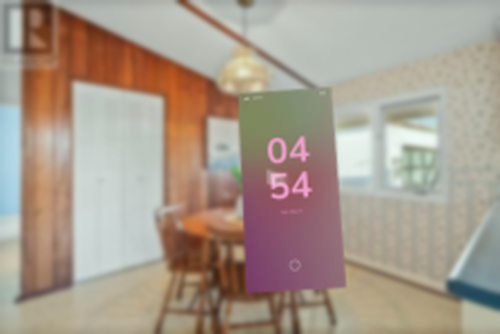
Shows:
4h54
